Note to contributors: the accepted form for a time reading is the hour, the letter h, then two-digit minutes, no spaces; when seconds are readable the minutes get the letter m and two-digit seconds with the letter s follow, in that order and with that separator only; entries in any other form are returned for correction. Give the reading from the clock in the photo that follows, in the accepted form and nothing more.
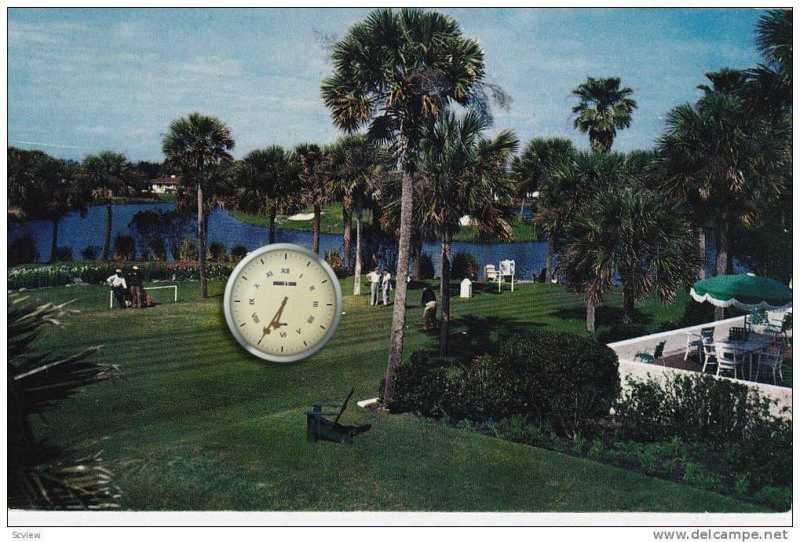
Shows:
6h35
